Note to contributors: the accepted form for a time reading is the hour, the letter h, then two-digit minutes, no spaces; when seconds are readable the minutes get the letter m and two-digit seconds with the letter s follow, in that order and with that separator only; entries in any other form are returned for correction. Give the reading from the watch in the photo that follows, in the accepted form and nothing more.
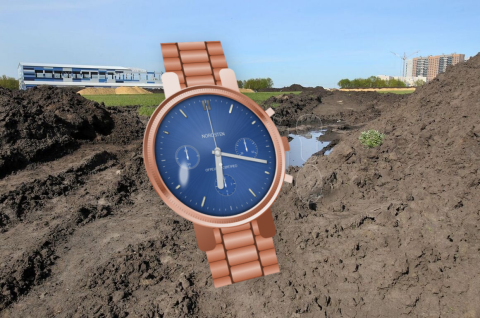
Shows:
6h18
